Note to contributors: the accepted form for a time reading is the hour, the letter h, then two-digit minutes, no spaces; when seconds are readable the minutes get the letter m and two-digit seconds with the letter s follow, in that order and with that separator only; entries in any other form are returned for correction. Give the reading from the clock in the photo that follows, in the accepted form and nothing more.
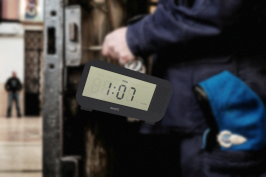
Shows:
1h07
